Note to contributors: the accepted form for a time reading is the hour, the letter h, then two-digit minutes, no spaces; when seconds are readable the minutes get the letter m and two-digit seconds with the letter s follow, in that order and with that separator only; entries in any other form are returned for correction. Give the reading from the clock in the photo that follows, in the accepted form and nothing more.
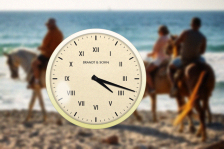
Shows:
4h18
